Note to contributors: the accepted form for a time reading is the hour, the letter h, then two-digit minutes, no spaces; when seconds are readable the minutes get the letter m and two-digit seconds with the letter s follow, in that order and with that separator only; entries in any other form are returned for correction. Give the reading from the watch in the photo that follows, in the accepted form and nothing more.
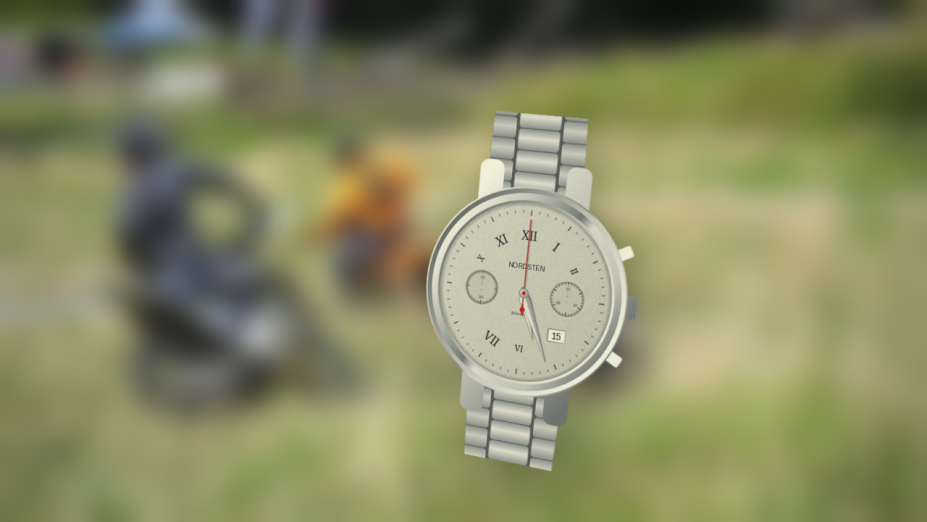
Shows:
5h26
